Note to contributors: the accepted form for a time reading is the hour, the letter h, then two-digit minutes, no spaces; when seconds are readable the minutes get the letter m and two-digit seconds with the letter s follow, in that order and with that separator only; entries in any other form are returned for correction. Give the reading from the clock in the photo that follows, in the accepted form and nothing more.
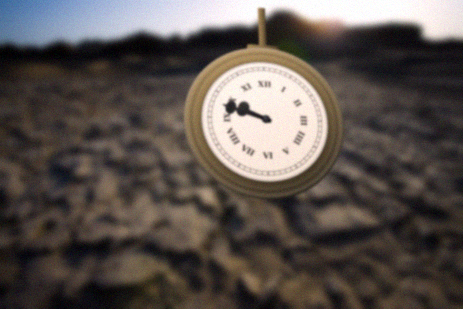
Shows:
9h48
